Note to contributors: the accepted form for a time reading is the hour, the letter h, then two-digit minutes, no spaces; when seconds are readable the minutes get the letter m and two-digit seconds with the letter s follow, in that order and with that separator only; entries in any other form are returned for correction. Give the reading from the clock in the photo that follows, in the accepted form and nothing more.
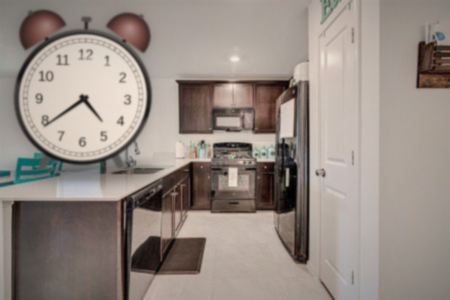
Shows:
4h39
